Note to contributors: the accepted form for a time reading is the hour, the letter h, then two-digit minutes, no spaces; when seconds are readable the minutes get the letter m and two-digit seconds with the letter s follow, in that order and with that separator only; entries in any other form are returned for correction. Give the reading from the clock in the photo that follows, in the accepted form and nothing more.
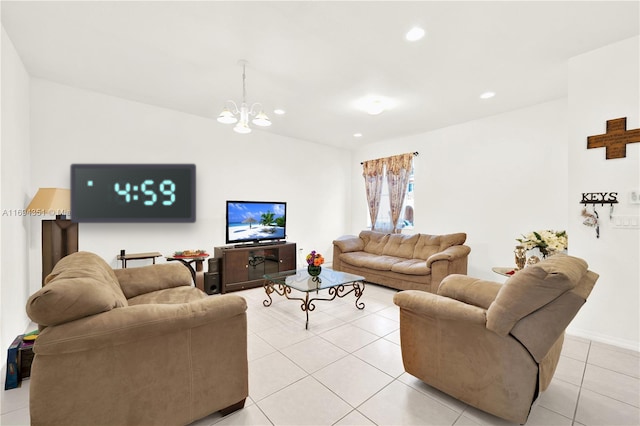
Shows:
4h59
